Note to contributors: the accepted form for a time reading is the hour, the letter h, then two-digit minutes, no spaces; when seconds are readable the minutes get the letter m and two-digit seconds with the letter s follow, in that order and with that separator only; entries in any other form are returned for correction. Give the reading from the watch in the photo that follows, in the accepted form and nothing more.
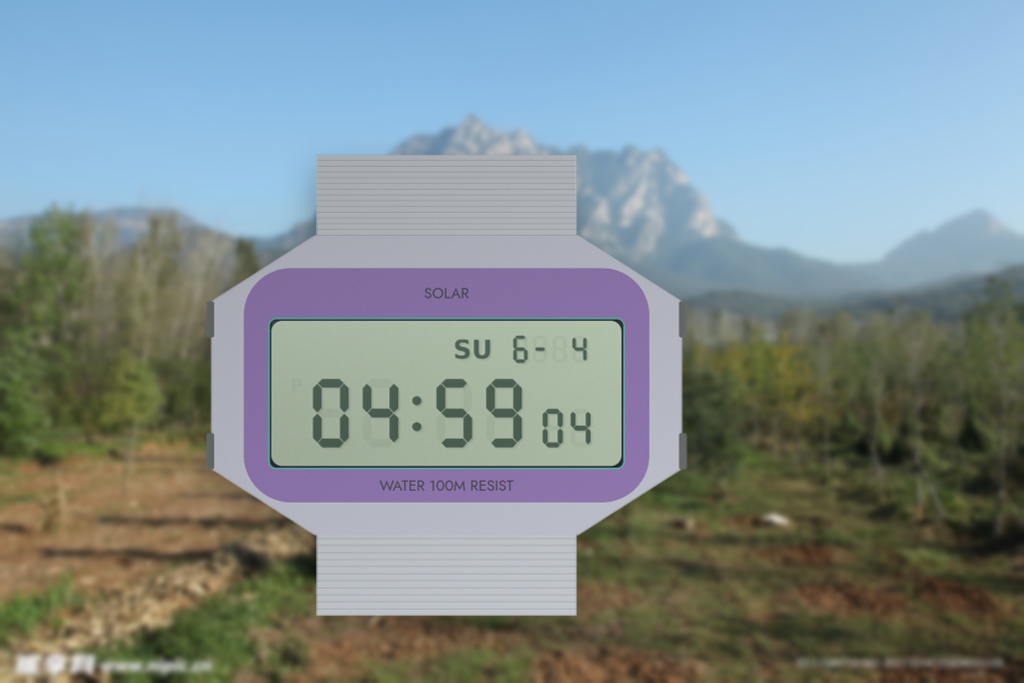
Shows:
4h59m04s
